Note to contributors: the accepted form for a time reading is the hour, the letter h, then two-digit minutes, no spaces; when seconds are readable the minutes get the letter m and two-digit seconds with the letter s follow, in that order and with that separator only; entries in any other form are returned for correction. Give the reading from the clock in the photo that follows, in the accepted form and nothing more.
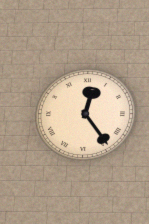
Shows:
12h24
